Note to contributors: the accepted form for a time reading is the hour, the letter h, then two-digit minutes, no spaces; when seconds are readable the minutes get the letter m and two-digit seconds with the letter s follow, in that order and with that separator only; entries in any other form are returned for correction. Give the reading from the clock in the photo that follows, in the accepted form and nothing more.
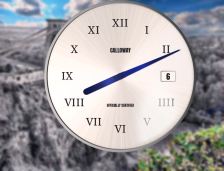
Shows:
8h11
